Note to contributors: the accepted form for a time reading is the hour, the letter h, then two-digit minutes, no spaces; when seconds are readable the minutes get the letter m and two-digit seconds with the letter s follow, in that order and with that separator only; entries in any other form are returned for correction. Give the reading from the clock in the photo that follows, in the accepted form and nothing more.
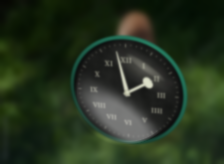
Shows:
1h58
